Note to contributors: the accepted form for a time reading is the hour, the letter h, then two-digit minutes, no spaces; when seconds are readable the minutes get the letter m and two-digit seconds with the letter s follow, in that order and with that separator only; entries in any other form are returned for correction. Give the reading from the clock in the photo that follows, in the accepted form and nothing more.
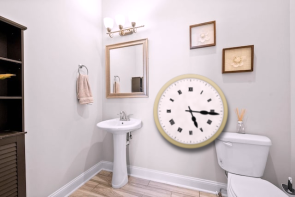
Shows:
5h16
